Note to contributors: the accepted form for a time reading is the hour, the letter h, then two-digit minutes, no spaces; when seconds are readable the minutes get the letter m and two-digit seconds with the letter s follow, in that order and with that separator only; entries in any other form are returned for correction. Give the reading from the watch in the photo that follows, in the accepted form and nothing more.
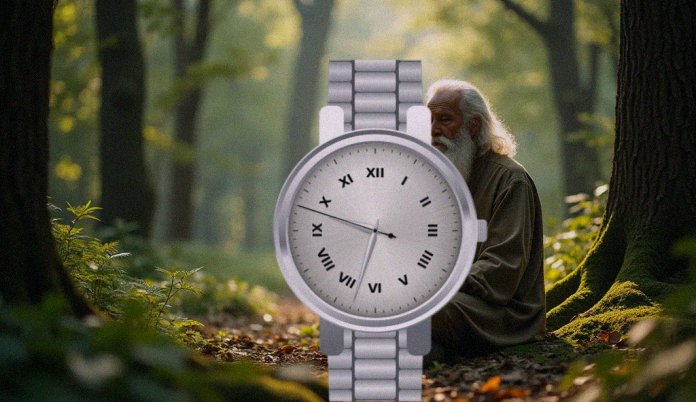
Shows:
9h32m48s
